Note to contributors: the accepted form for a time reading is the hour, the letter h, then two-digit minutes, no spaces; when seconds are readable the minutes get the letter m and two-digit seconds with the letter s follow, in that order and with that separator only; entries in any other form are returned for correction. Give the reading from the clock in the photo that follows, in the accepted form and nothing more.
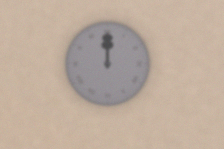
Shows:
12h00
